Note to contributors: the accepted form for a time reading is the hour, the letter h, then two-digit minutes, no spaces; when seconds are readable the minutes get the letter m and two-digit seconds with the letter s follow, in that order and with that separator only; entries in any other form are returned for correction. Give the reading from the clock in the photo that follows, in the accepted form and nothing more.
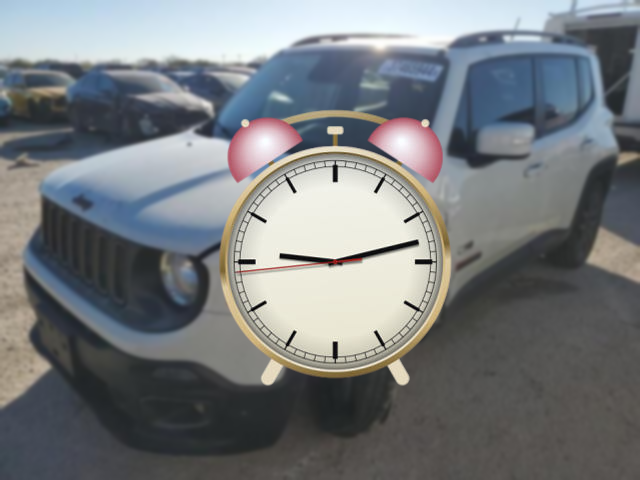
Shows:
9h12m44s
